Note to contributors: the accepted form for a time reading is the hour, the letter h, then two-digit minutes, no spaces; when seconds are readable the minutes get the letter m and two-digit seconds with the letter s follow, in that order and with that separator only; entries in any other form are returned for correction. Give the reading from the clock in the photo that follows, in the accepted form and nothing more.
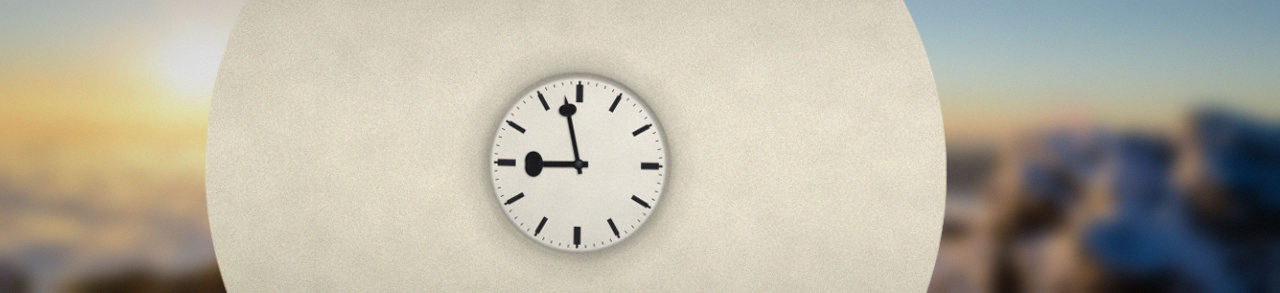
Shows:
8h58
